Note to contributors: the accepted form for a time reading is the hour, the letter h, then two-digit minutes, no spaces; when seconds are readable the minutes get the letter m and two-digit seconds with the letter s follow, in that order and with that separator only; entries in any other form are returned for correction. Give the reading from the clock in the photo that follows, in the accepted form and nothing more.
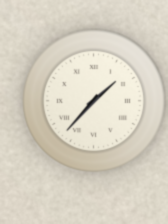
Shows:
1h37
